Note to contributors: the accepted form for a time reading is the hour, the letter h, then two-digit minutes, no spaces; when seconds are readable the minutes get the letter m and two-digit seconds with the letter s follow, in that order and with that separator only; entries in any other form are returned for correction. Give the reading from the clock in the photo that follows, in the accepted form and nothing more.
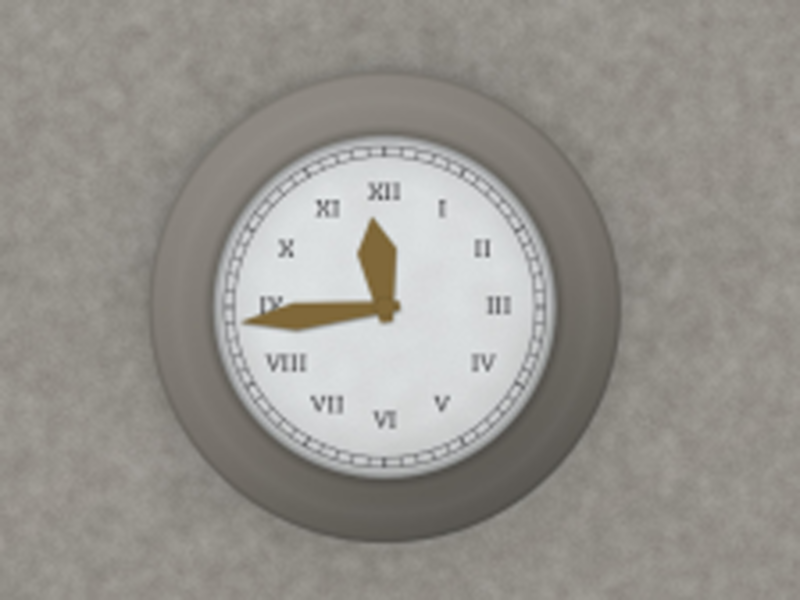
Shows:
11h44
